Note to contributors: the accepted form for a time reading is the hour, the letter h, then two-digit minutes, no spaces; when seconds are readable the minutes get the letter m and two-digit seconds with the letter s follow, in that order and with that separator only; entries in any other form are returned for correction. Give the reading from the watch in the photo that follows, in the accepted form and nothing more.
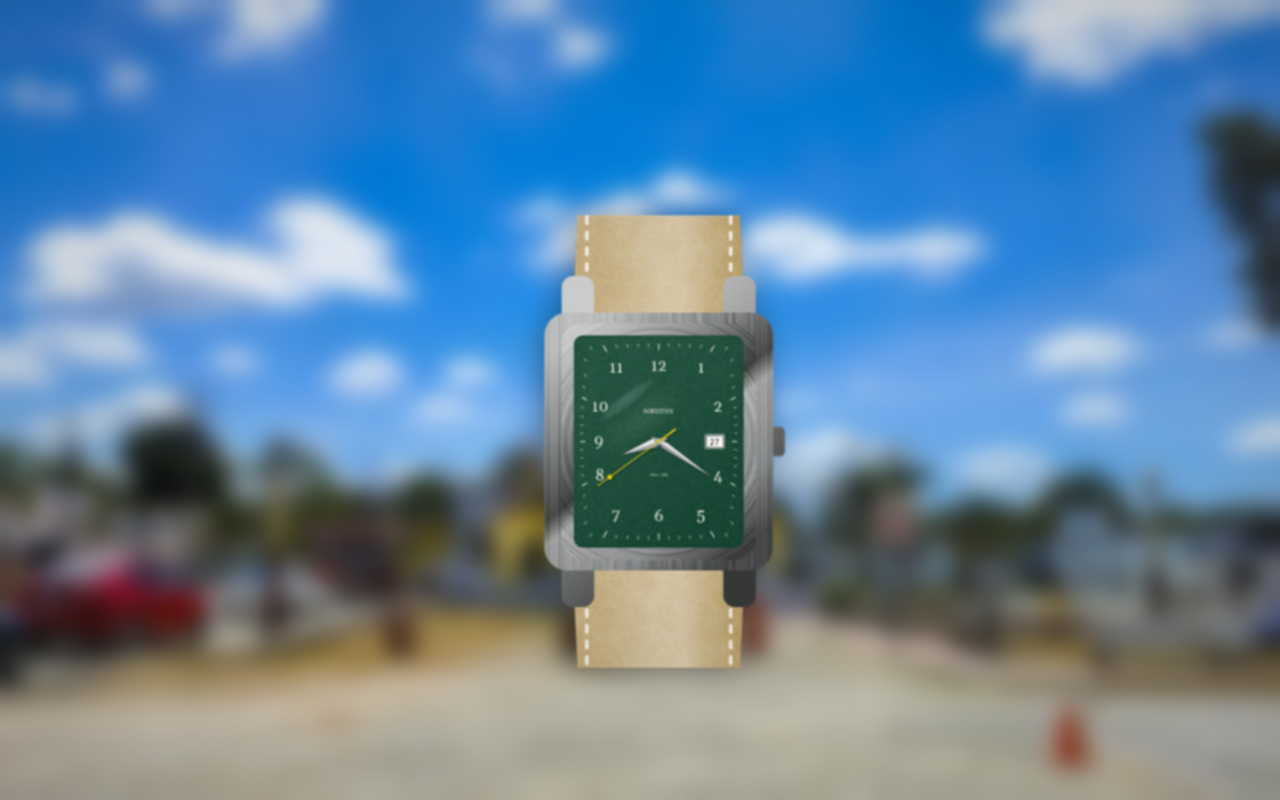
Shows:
8h20m39s
